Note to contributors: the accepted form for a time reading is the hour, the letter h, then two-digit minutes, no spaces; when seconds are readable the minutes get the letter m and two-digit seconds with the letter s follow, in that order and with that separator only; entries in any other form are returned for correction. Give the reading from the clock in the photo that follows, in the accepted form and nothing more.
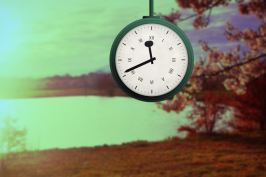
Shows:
11h41
